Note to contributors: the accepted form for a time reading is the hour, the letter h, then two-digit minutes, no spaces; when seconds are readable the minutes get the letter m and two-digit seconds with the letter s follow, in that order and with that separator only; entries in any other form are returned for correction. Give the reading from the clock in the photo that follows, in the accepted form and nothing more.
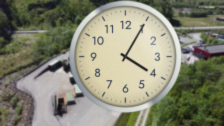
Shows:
4h05
